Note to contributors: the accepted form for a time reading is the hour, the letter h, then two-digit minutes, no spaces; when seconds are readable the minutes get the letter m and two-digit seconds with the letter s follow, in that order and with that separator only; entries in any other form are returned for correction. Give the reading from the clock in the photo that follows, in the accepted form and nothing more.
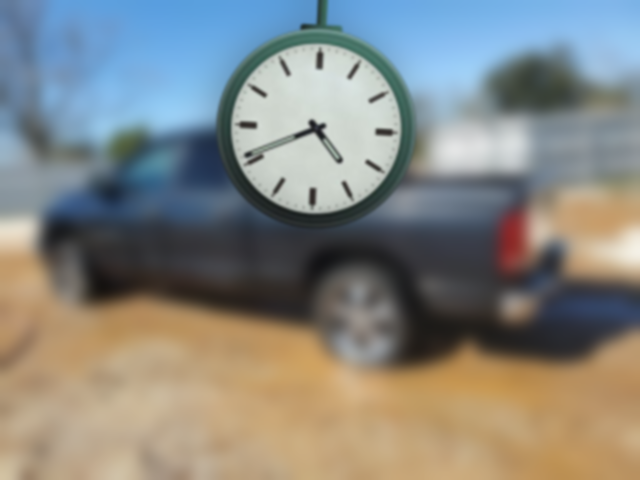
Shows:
4h41
